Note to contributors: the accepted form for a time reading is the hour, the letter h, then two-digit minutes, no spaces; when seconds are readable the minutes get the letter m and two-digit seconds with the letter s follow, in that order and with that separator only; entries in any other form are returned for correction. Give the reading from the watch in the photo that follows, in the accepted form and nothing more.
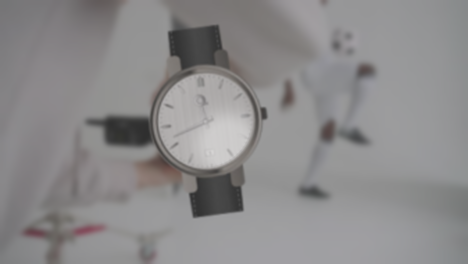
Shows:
11h42
